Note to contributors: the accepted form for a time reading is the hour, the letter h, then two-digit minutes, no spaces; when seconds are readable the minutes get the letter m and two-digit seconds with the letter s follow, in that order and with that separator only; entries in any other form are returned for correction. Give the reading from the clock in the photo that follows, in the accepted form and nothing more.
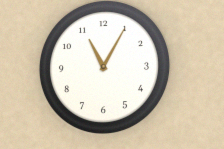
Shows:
11h05
